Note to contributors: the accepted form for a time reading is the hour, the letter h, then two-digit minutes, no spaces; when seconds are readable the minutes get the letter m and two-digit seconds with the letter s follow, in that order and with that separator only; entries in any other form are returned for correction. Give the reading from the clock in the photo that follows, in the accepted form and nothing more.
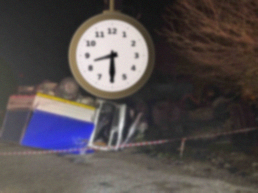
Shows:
8h30
